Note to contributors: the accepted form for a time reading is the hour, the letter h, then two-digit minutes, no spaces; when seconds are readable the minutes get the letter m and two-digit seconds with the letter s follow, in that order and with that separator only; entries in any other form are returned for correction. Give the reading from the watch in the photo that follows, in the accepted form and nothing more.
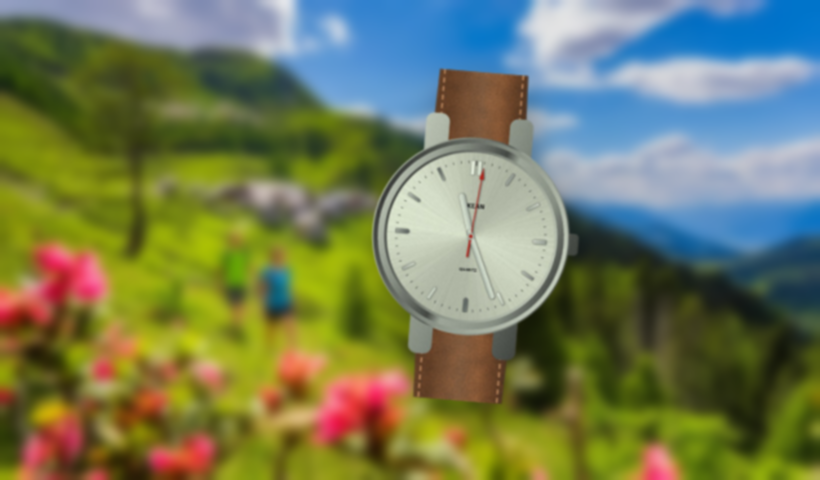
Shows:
11h26m01s
